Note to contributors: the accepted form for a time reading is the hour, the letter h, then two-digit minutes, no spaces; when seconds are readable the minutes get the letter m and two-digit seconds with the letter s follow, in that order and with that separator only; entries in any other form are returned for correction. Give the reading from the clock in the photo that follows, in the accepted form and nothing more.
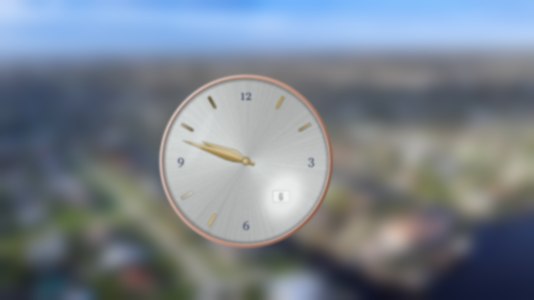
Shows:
9h48
